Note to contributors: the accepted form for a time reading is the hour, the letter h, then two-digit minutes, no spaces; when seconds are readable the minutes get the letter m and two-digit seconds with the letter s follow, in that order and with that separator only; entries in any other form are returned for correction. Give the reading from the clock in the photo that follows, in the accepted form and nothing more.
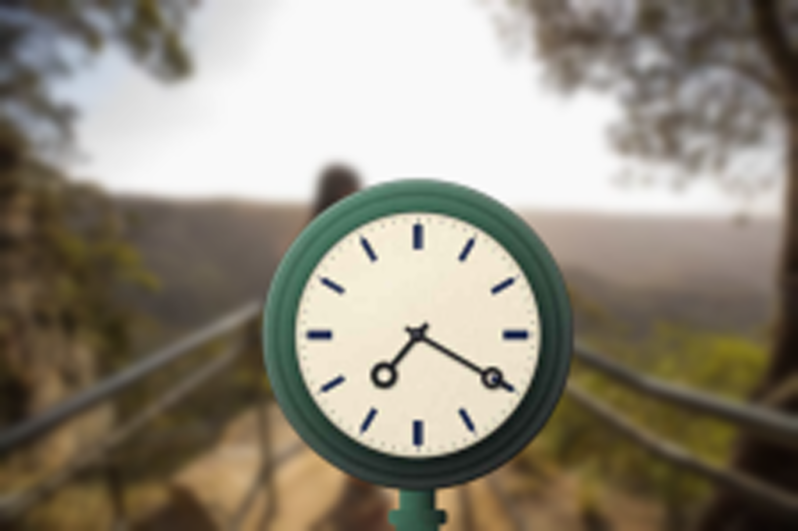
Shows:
7h20
